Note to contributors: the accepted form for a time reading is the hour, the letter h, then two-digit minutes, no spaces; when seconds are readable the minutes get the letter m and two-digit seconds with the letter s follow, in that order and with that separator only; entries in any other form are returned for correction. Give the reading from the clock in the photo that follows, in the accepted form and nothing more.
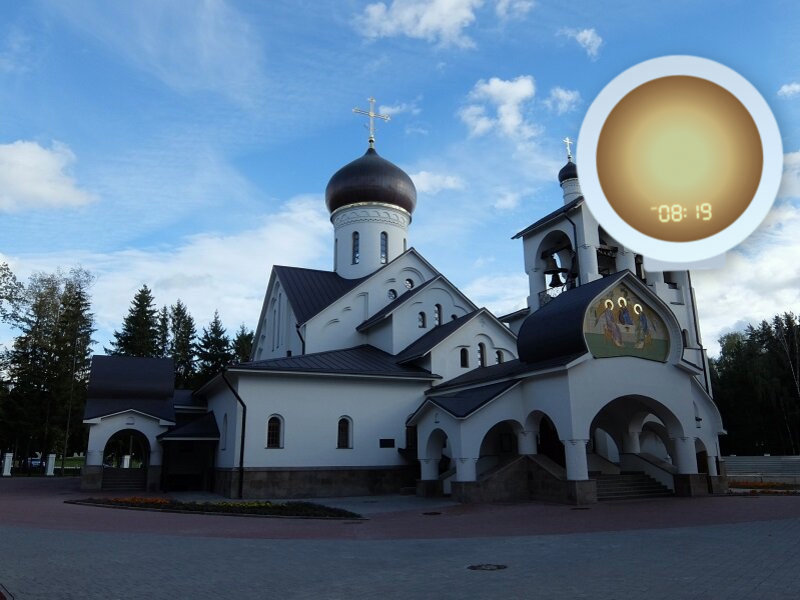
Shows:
8h19
